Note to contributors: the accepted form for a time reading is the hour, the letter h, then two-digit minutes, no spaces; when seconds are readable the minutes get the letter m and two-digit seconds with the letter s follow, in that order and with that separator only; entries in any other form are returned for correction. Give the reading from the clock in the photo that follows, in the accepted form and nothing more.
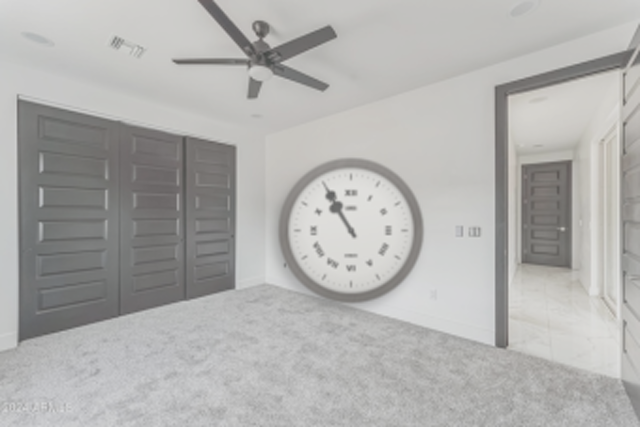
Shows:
10h55
